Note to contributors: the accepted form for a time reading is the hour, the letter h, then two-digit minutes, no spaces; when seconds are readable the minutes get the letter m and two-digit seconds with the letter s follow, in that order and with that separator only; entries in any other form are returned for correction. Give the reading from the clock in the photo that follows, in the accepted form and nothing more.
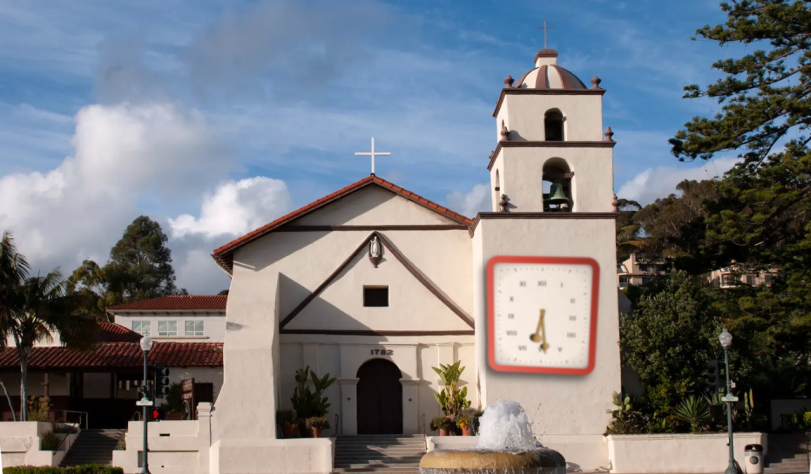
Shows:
6h29
